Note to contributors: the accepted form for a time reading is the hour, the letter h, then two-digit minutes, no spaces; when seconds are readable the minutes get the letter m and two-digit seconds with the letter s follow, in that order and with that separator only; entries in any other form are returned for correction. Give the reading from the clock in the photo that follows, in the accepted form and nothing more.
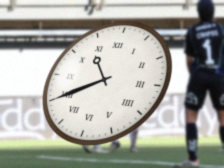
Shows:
10h40
